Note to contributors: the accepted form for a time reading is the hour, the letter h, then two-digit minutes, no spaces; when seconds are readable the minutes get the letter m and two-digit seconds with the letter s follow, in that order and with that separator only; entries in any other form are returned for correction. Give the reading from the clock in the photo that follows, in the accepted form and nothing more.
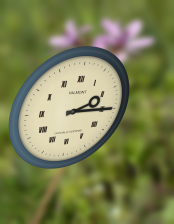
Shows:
2h15
